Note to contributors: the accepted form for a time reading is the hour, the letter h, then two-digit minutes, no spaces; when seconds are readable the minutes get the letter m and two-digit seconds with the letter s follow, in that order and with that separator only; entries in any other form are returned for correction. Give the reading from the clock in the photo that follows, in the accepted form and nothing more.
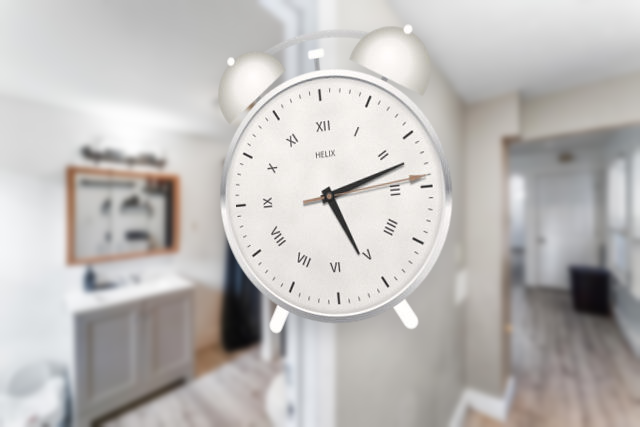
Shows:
5h12m14s
